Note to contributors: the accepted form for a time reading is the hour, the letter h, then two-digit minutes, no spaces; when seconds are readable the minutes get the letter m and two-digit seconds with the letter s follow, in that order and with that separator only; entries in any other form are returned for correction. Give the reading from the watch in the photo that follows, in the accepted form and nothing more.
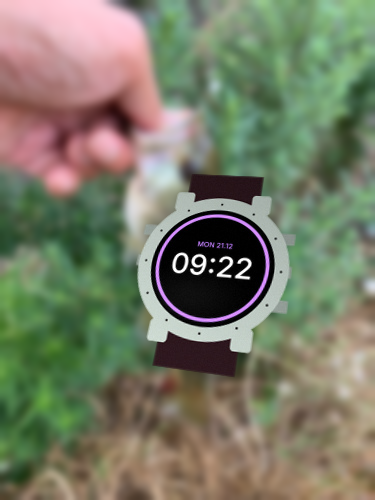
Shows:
9h22
